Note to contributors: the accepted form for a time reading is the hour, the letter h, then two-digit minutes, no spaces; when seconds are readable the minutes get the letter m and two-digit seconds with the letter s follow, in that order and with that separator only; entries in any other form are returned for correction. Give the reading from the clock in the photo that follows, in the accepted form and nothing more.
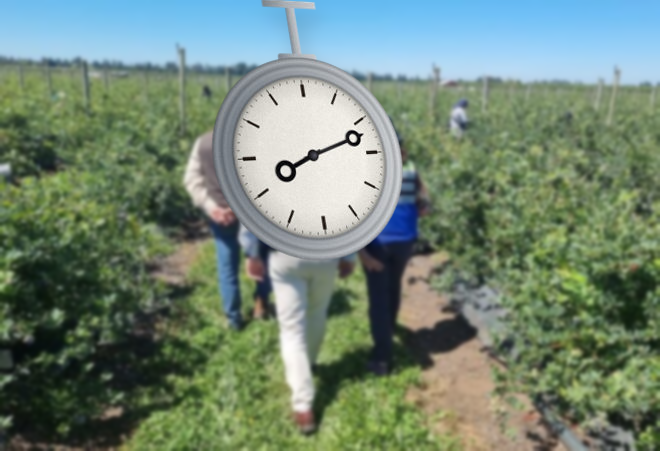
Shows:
8h12
